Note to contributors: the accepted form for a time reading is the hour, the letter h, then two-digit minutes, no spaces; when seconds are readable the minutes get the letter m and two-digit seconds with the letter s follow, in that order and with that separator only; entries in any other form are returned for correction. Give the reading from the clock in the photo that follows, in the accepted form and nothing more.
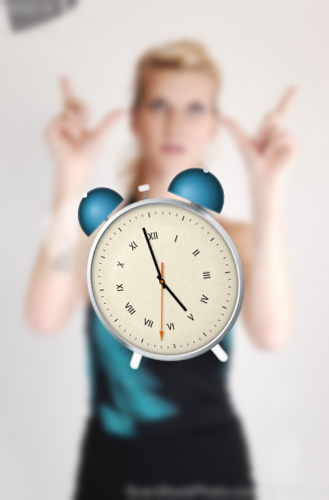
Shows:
4h58m32s
